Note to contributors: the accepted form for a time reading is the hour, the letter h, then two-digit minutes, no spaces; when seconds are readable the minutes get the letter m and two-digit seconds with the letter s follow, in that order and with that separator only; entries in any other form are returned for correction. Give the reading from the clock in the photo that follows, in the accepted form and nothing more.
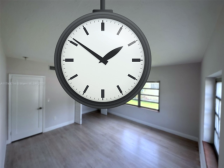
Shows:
1h51
